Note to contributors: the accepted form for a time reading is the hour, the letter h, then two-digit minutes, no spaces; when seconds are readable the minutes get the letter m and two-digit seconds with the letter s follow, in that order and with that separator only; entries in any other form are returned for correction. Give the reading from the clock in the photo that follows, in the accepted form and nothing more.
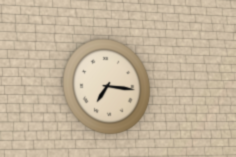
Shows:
7h16
